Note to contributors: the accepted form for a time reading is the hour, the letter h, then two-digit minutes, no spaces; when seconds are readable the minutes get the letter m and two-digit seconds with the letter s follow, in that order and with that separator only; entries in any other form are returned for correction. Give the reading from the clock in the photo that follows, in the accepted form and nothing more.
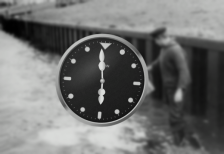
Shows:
5h59
